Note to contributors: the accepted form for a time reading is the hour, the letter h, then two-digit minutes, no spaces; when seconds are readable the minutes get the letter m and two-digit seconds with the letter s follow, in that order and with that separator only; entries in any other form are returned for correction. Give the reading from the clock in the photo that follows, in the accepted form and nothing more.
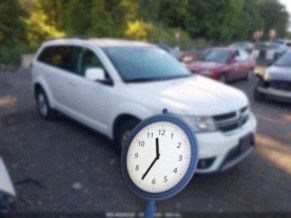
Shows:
11h35
